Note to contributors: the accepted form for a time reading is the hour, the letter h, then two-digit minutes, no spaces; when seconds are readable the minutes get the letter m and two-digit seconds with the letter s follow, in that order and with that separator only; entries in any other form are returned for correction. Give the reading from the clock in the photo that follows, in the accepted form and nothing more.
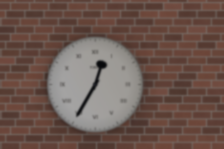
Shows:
12h35
